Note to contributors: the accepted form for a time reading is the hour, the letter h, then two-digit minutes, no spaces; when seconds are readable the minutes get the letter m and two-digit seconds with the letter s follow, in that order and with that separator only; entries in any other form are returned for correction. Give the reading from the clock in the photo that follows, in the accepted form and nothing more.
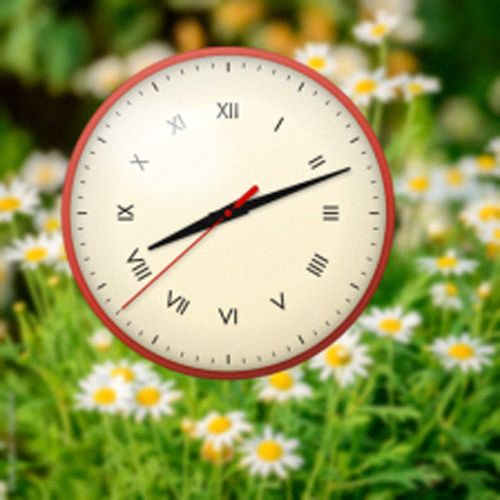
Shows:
8h11m38s
